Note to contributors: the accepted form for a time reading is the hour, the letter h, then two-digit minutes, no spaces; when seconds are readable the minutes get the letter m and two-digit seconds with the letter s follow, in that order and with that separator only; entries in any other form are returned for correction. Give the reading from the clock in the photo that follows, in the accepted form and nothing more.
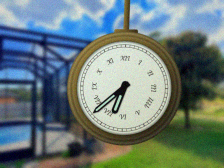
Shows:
6h38
